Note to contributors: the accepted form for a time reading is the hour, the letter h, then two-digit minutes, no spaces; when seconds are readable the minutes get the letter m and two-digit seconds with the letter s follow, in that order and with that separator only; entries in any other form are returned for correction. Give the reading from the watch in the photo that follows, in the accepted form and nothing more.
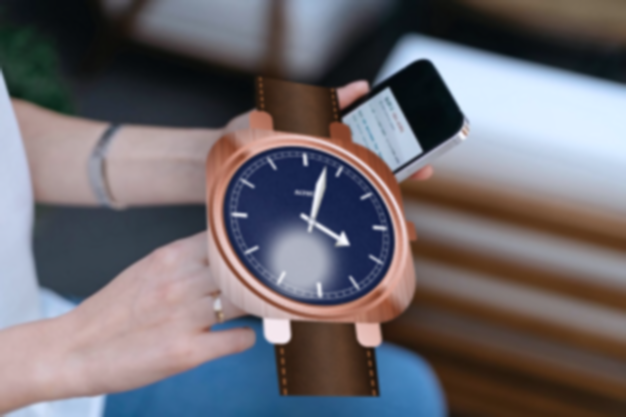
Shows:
4h03
